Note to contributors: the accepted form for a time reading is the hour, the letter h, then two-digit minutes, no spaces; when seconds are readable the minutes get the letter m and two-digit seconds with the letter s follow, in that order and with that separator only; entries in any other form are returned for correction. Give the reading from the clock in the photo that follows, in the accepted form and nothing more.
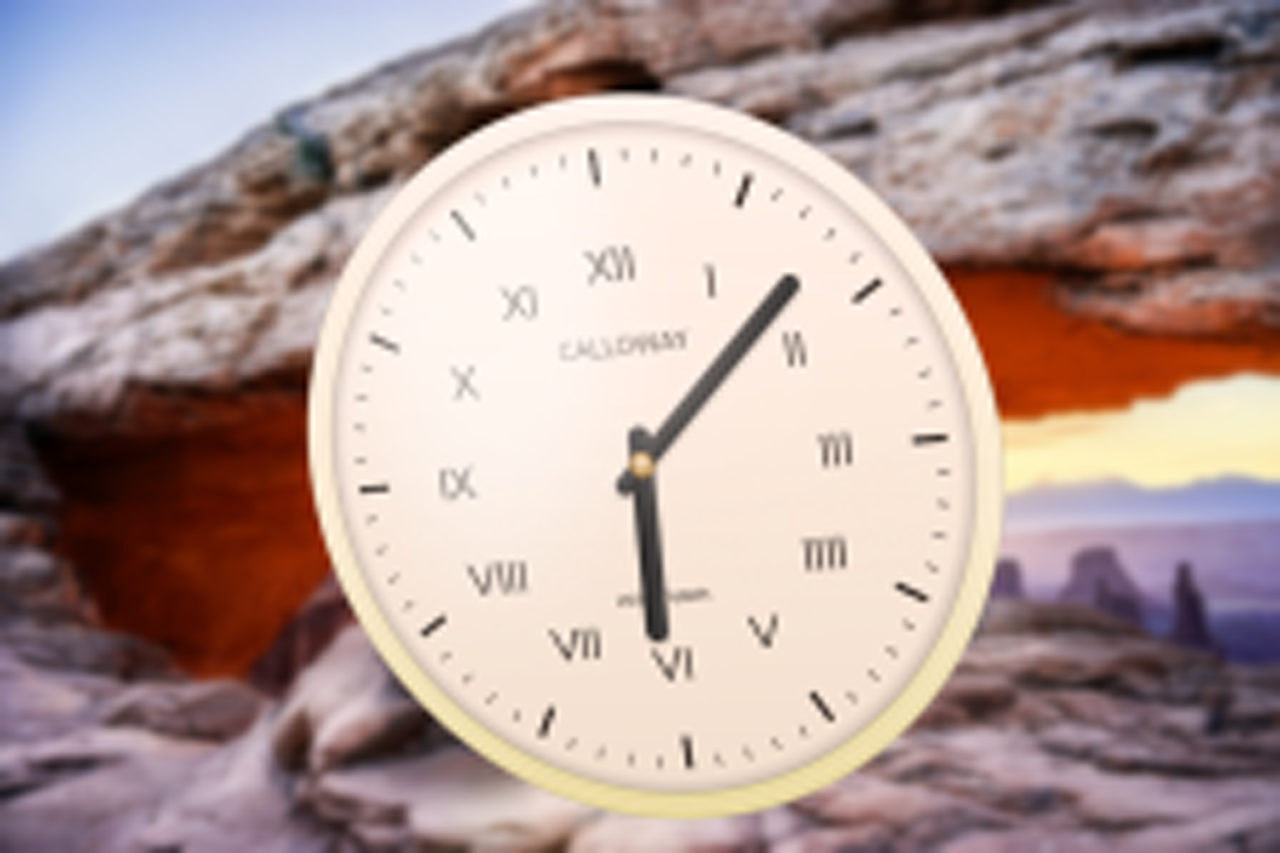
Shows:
6h08
